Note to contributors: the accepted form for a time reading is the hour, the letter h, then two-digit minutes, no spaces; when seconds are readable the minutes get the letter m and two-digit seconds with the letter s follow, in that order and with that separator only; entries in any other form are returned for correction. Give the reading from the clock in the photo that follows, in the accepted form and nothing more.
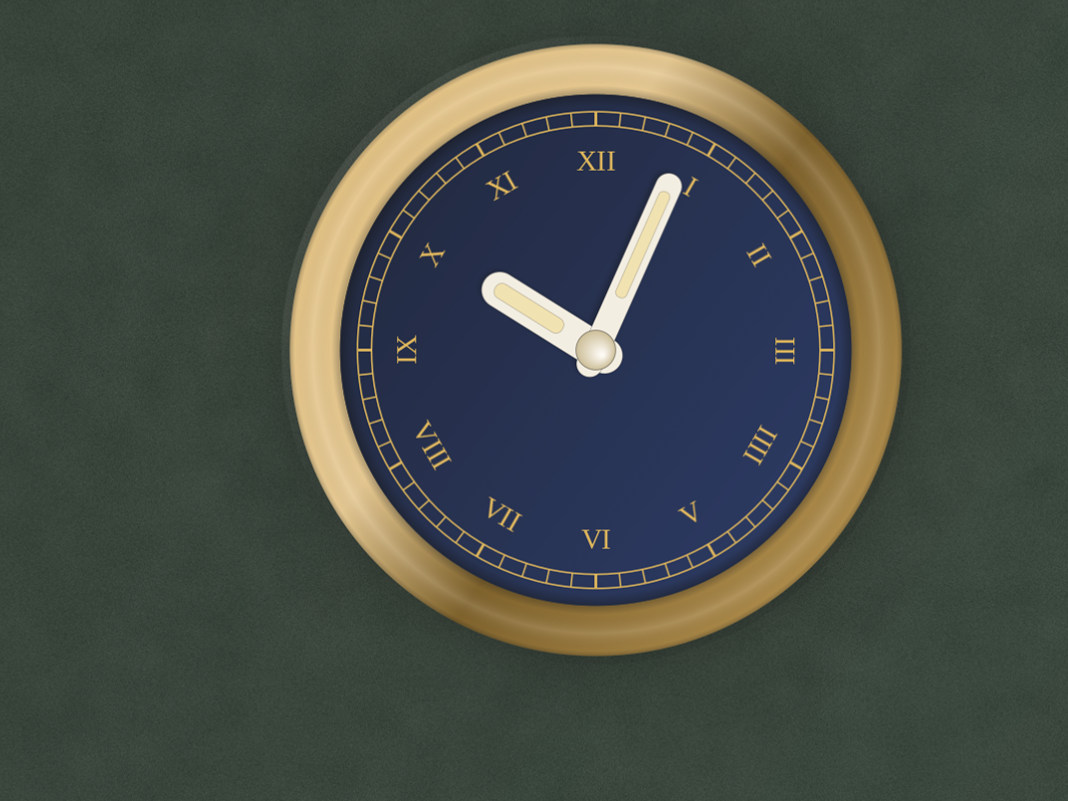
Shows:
10h04
